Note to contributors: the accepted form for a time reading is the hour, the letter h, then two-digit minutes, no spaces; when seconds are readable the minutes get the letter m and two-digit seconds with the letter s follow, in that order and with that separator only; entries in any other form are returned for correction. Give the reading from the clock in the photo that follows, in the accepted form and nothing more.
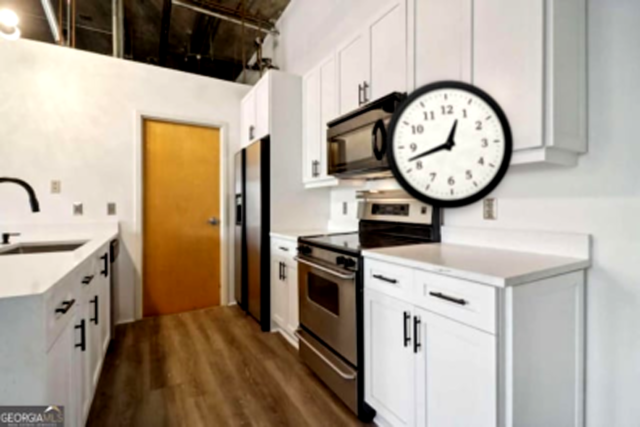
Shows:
12h42
